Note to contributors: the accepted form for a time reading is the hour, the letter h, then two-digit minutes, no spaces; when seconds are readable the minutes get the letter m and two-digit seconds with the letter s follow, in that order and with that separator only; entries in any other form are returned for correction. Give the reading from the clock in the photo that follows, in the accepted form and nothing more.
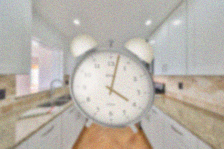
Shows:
4h02
